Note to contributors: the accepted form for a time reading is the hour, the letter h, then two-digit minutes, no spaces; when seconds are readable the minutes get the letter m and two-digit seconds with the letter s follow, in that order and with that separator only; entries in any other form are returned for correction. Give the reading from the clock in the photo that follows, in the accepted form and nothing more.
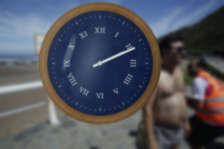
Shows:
2h11
